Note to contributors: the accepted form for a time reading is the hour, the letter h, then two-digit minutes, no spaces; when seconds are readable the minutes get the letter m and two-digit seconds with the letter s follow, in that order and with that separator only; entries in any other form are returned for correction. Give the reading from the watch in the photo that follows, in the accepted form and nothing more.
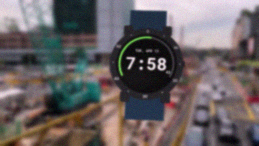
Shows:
7h58
